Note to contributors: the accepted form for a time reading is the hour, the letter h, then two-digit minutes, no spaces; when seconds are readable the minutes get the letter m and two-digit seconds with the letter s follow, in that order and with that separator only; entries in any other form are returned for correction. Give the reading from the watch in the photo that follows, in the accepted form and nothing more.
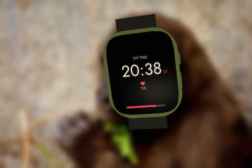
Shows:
20h38
